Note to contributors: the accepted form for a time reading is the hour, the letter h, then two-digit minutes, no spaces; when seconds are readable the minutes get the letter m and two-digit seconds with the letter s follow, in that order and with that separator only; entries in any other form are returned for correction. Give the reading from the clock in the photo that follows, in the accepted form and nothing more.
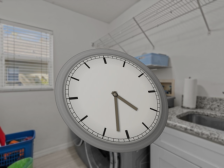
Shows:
4h32
